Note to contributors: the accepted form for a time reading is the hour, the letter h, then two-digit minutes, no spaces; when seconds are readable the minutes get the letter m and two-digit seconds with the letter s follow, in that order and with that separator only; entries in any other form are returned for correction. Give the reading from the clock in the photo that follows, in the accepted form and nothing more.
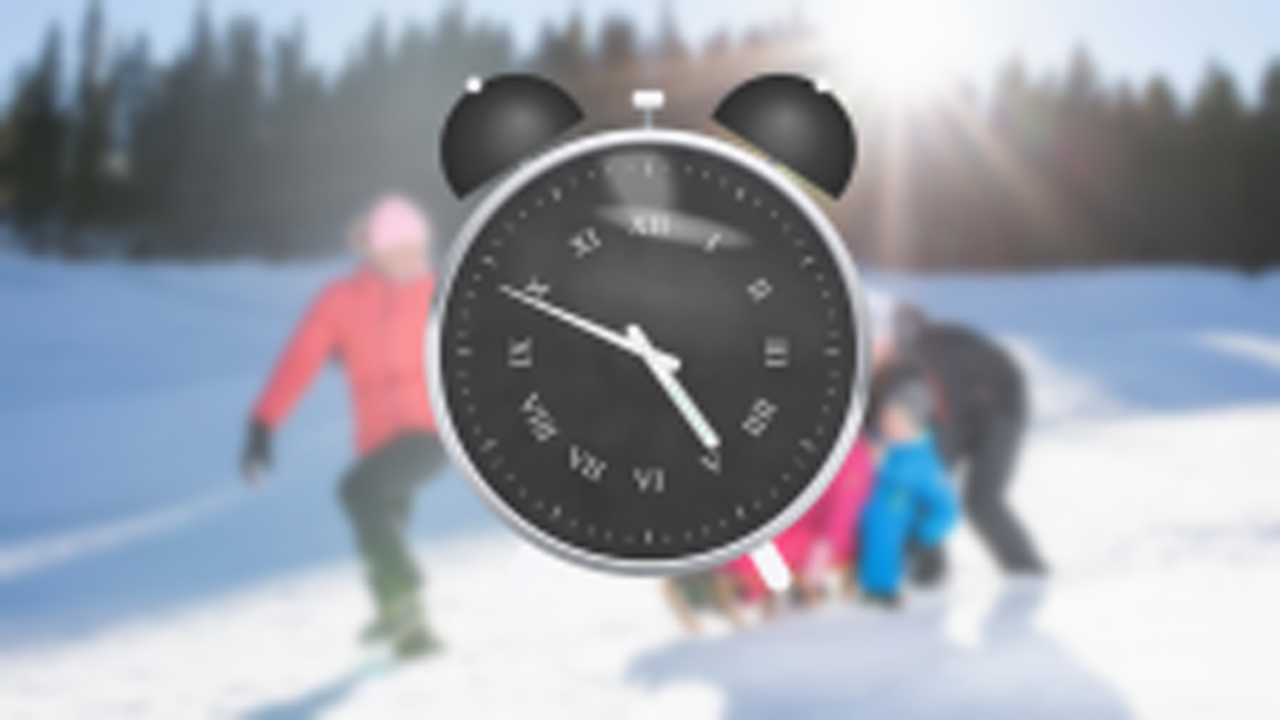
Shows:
4h49
